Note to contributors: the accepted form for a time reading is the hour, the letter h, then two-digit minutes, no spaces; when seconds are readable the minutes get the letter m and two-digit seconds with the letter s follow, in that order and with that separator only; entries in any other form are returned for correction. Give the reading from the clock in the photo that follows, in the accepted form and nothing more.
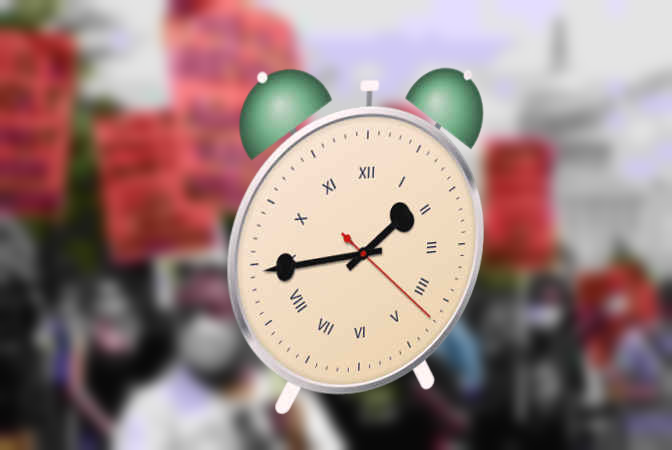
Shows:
1h44m22s
